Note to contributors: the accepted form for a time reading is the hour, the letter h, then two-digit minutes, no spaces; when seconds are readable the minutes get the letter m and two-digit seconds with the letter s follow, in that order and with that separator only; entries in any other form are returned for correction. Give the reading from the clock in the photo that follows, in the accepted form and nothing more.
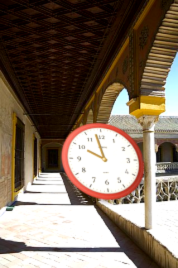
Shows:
9h58
